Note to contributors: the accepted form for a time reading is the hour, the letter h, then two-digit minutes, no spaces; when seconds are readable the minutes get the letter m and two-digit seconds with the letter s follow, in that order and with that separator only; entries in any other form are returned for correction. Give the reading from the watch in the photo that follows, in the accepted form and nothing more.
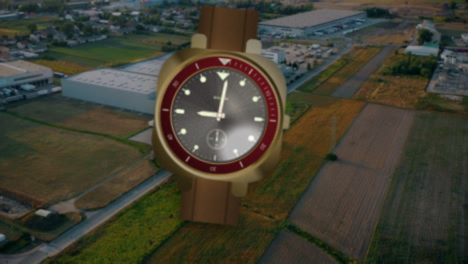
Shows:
9h01
